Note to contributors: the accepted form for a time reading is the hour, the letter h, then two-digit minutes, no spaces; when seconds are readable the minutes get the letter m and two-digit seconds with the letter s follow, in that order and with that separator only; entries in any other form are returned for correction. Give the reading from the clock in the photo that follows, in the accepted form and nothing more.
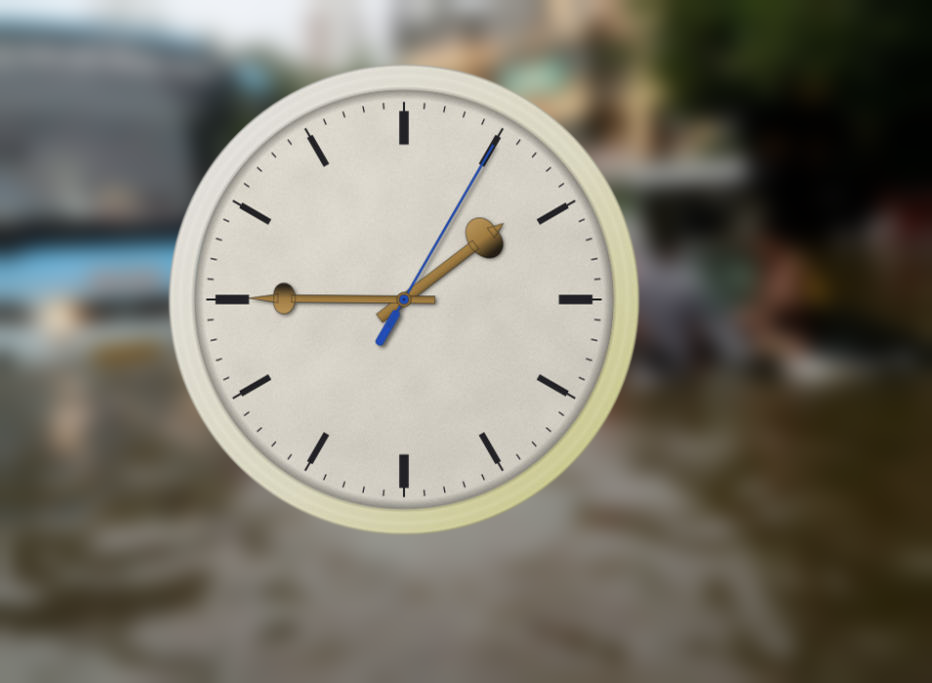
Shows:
1h45m05s
